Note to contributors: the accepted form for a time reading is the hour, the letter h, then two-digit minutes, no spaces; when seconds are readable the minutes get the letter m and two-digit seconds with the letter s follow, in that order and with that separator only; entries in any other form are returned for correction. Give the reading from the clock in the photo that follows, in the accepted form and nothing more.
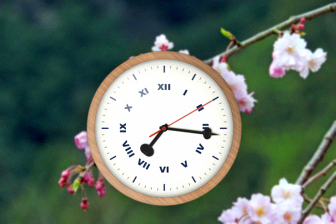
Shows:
7h16m10s
